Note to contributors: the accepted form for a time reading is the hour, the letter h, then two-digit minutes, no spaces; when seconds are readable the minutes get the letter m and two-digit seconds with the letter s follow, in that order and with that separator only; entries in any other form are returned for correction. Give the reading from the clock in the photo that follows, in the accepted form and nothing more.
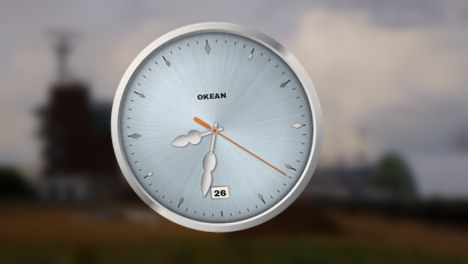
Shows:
8h32m21s
